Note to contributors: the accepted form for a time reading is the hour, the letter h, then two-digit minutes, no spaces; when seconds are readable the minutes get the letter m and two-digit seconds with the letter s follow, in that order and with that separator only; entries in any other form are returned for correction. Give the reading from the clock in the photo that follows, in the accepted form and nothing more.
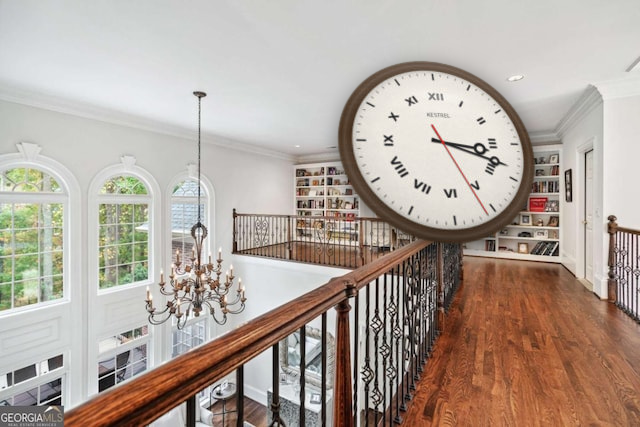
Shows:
3h18m26s
